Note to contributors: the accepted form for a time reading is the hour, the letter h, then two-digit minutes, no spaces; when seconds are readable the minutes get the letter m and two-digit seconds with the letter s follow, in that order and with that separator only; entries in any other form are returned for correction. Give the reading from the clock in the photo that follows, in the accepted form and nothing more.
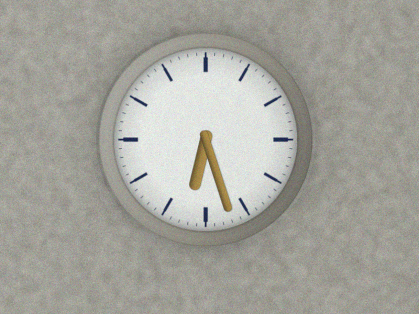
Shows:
6h27
